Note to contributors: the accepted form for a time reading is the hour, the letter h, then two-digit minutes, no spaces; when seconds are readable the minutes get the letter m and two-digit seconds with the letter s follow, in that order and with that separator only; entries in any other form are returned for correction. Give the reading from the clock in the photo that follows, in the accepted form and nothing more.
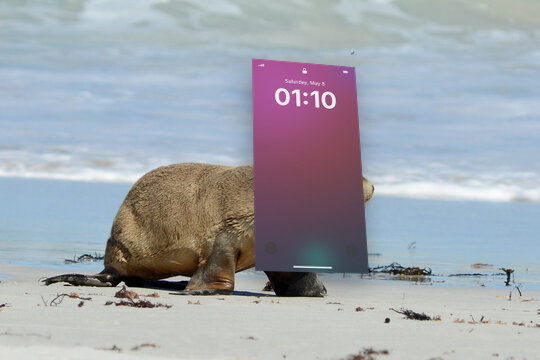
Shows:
1h10
